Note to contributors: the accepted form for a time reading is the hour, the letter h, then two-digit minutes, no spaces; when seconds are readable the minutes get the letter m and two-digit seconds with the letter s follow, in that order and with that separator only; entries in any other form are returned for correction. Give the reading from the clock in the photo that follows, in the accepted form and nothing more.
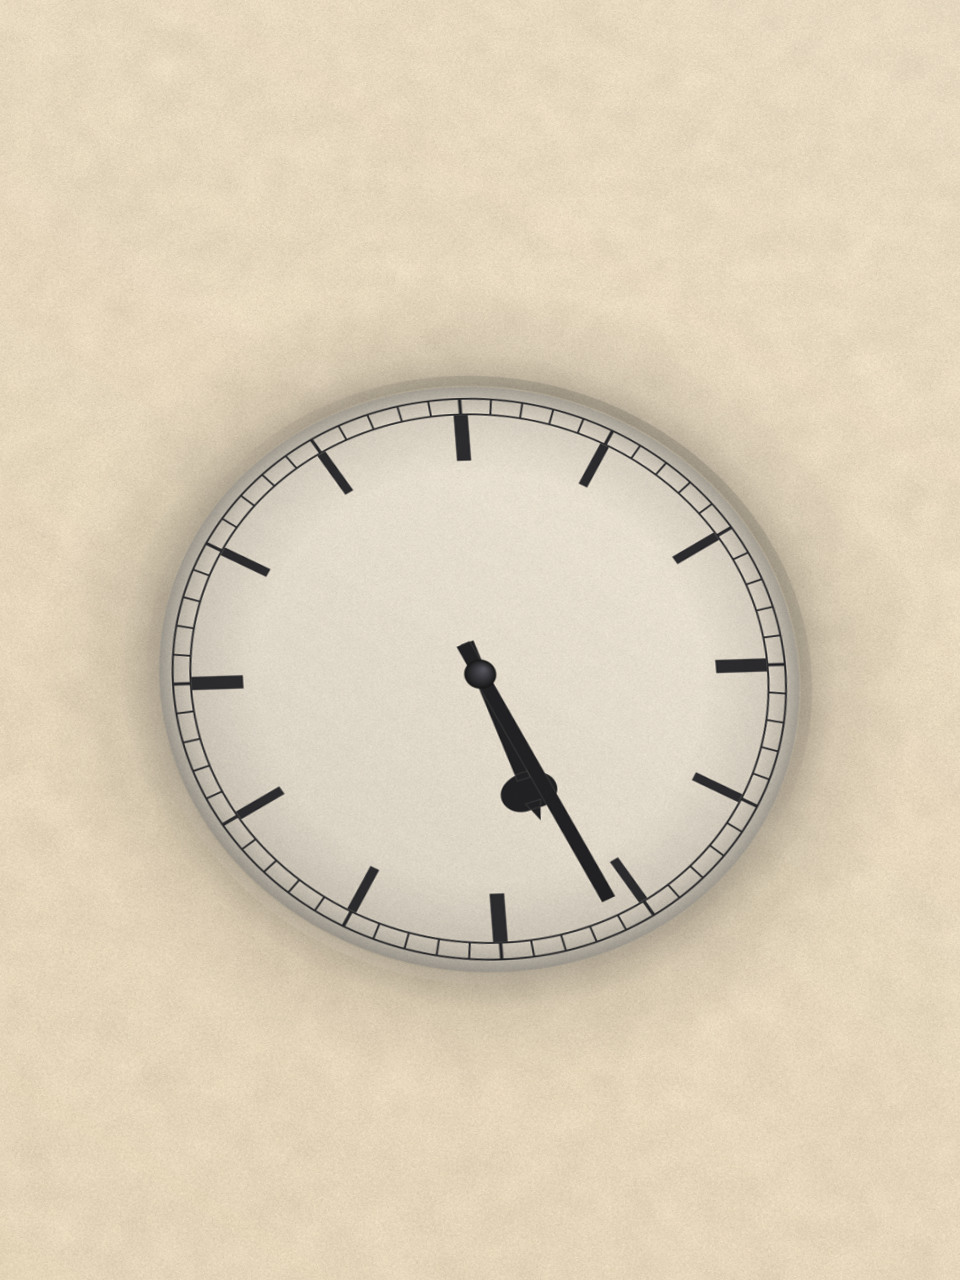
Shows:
5h26
